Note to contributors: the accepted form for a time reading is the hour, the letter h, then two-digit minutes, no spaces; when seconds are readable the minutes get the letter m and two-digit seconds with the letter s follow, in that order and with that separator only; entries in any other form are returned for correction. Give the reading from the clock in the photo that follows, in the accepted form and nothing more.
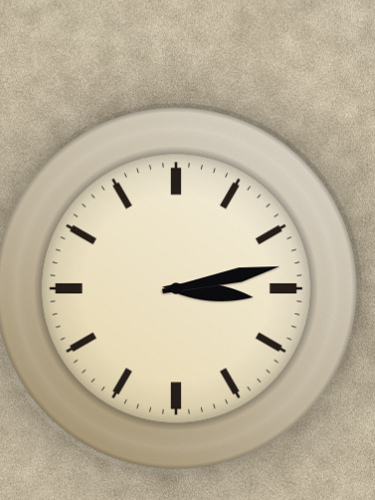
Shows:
3h13
